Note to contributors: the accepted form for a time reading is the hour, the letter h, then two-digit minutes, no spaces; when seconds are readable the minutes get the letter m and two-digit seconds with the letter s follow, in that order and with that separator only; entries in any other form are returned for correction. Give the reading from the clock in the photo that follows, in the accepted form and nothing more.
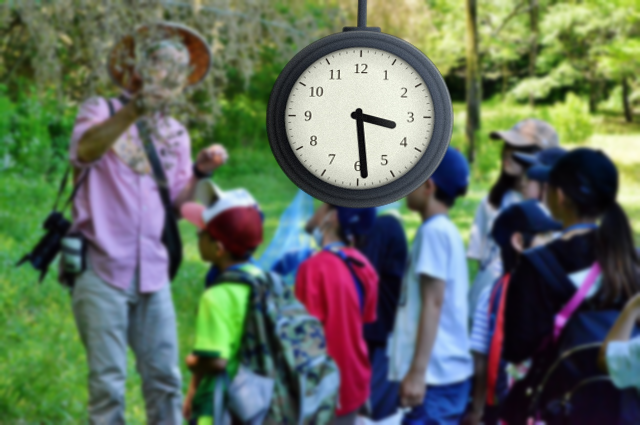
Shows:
3h29
